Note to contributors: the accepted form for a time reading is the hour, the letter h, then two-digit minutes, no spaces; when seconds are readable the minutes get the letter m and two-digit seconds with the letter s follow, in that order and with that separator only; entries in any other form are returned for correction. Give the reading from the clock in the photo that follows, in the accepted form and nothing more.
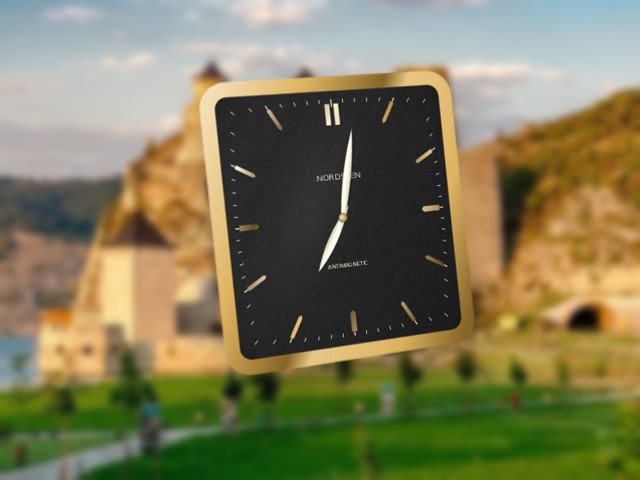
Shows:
7h02
